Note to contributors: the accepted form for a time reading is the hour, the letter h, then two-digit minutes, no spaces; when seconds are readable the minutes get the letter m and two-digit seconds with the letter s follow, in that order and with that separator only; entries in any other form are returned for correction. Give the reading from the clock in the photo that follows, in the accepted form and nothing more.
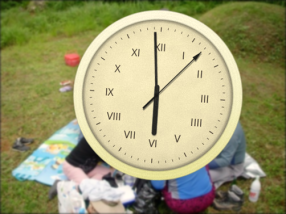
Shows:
5h59m07s
